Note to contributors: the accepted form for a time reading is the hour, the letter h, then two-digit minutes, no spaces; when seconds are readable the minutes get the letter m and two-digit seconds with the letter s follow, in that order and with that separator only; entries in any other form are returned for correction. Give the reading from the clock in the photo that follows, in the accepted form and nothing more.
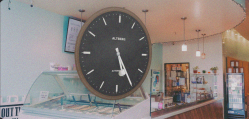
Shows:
5h25
